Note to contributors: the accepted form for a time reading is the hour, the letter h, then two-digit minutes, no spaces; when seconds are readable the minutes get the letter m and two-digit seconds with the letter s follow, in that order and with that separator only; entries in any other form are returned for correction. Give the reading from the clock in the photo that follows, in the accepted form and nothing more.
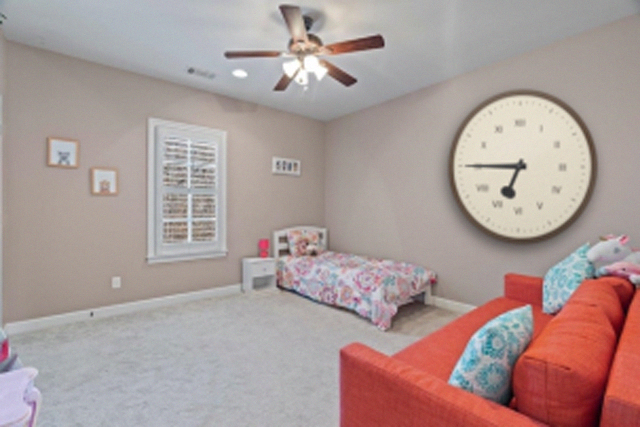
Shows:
6h45
